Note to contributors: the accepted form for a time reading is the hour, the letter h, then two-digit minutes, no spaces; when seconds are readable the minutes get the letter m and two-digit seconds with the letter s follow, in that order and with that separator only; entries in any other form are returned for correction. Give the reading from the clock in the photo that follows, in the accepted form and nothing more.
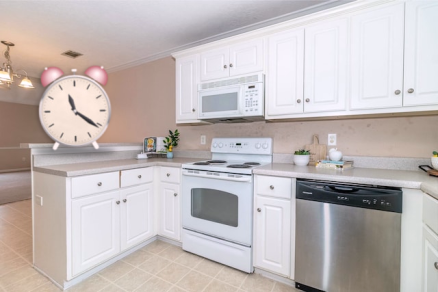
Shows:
11h21
